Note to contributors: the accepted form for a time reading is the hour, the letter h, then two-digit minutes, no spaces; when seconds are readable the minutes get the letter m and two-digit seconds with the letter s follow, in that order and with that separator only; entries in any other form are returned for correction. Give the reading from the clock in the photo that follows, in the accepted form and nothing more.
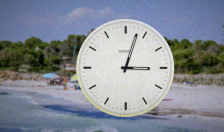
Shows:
3h03
